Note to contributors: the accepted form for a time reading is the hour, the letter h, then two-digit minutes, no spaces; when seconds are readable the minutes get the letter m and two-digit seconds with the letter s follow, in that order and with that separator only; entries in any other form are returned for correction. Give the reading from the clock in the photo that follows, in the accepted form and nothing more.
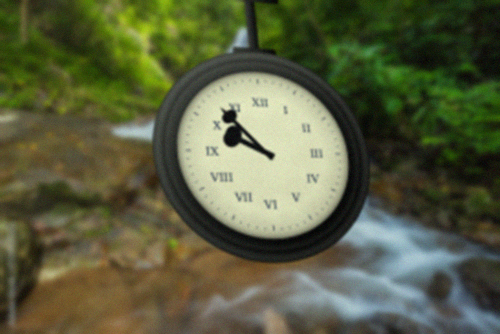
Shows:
9h53
